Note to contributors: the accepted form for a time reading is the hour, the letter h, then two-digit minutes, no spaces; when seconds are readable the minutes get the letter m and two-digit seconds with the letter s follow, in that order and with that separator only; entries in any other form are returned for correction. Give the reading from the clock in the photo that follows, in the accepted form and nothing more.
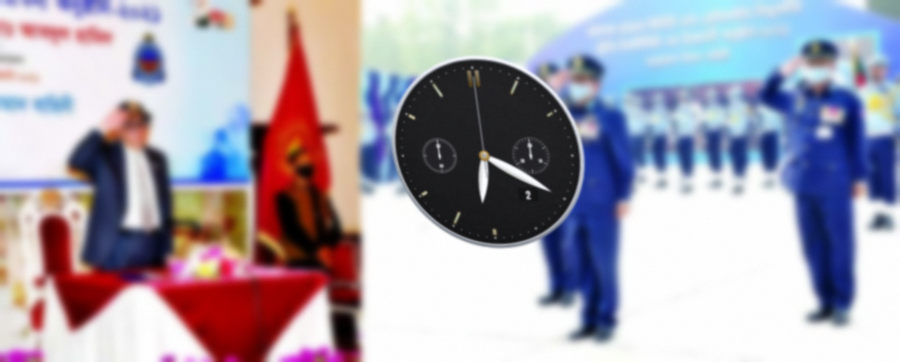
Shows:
6h20
